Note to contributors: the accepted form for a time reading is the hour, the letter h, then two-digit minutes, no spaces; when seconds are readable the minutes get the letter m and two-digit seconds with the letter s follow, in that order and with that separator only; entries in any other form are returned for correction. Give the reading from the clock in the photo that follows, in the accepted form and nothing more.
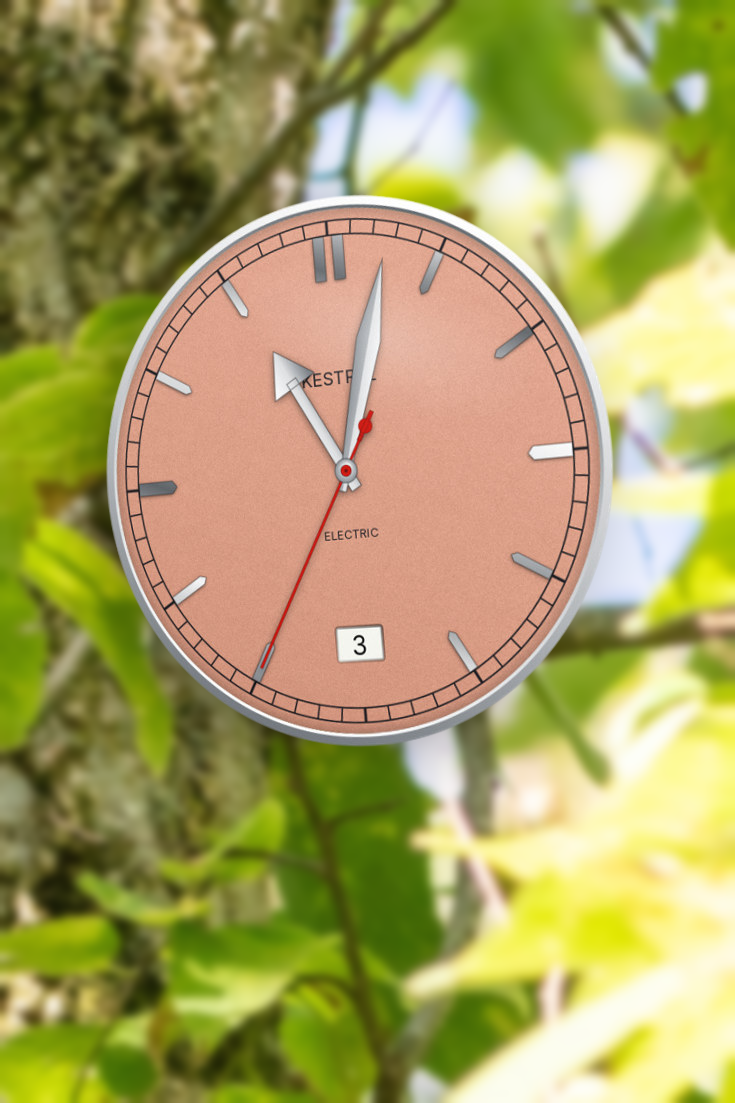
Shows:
11h02m35s
